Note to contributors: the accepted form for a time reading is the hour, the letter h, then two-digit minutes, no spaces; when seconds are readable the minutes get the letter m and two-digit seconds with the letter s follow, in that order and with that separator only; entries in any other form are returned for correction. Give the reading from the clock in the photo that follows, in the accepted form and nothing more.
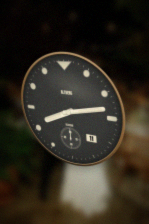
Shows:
8h13
